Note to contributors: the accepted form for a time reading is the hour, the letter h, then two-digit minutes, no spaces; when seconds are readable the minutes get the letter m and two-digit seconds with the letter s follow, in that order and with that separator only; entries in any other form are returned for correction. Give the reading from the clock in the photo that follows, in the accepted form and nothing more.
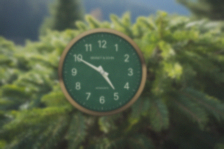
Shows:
4h50
